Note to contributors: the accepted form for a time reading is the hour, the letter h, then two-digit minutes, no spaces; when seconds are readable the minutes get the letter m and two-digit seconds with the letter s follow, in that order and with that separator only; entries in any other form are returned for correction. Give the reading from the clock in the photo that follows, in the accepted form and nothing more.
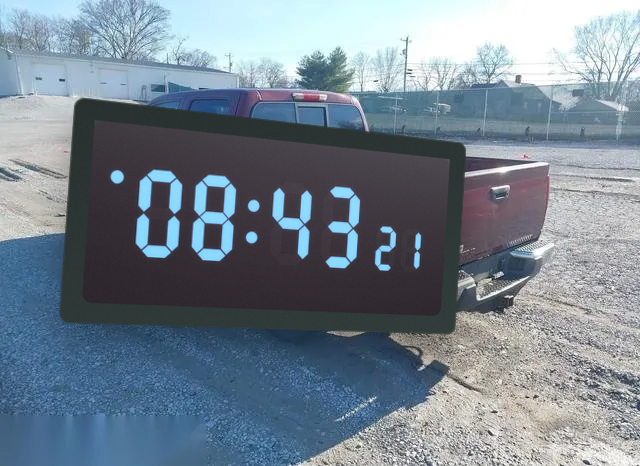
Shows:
8h43m21s
